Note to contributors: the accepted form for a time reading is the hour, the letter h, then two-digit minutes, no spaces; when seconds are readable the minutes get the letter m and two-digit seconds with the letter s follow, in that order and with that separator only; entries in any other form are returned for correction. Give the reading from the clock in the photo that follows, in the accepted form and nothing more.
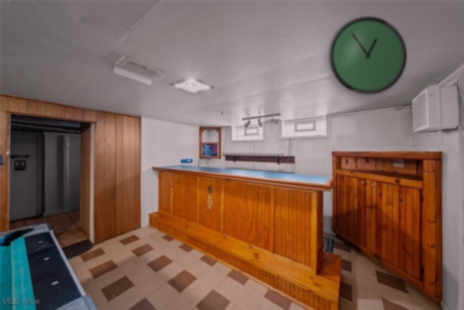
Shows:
12h54
